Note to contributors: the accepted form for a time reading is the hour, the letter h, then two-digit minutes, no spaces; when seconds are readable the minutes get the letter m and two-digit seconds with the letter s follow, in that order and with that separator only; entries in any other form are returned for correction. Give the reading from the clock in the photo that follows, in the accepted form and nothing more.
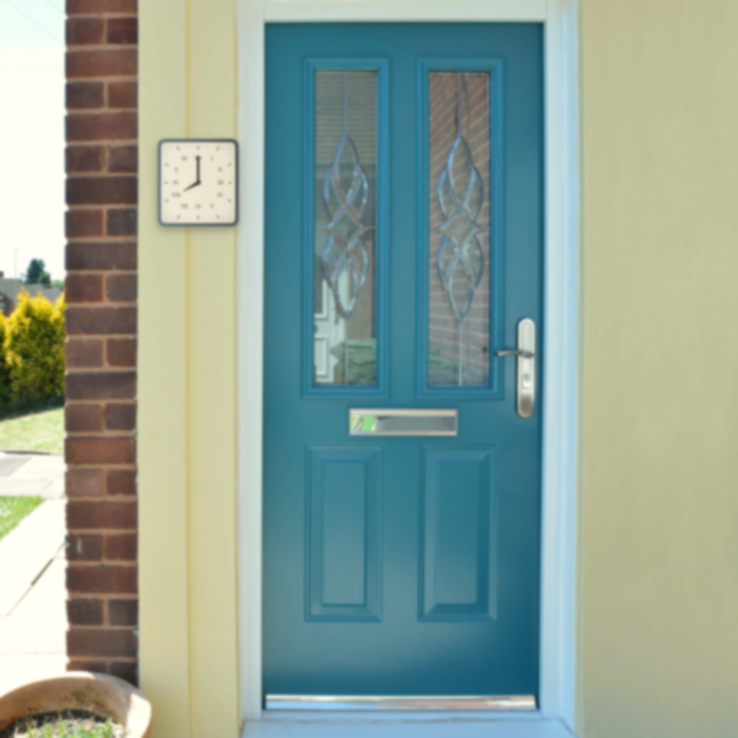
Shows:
8h00
